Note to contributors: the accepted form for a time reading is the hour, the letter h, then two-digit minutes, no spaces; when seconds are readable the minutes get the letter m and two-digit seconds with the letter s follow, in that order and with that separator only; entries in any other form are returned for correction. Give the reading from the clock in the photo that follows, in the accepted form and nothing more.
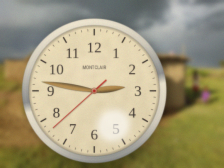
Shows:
2h46m38s
